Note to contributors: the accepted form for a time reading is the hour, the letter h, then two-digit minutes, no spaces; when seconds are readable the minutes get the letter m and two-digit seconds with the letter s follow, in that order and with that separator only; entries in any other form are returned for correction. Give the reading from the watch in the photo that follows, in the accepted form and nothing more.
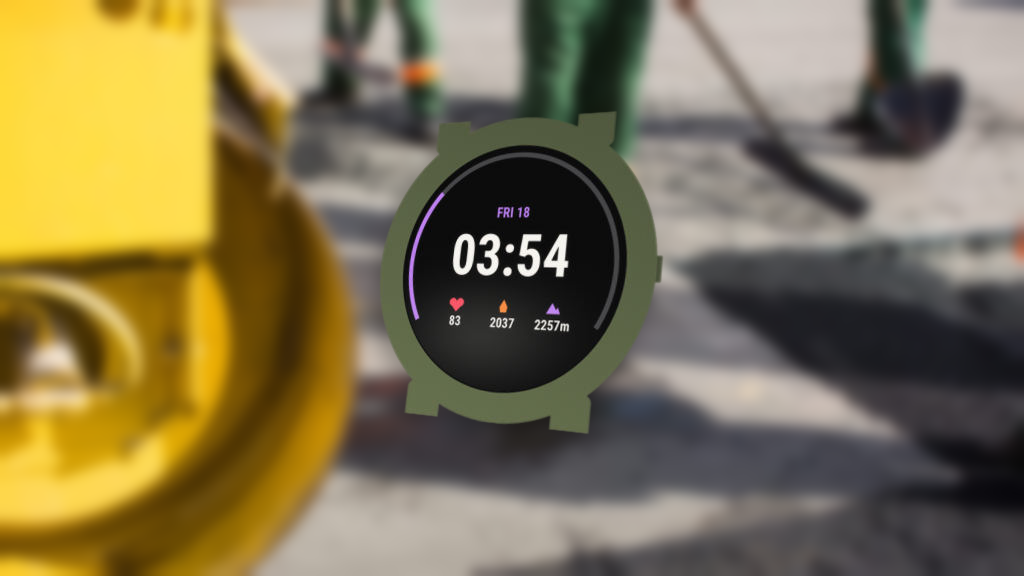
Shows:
3h54
